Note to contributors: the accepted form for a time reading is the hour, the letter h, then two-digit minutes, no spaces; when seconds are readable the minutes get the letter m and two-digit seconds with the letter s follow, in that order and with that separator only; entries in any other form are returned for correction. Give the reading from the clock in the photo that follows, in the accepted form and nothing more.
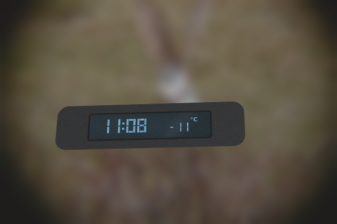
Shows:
11h08
